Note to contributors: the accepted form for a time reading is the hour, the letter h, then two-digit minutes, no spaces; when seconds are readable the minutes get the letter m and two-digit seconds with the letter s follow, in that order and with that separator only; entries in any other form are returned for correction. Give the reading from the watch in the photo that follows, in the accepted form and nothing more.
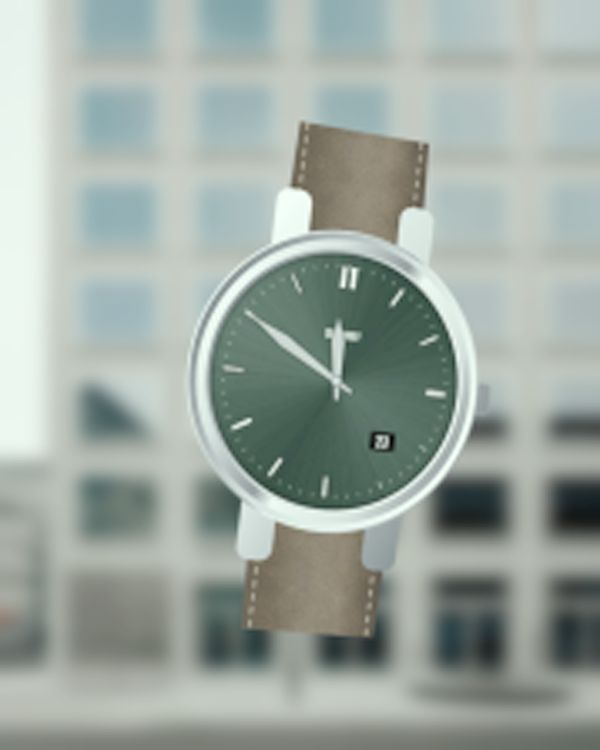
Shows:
11h50
